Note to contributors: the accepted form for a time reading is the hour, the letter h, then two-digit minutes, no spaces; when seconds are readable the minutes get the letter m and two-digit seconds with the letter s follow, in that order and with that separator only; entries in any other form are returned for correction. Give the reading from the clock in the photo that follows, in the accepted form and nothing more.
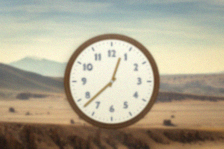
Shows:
12h38
